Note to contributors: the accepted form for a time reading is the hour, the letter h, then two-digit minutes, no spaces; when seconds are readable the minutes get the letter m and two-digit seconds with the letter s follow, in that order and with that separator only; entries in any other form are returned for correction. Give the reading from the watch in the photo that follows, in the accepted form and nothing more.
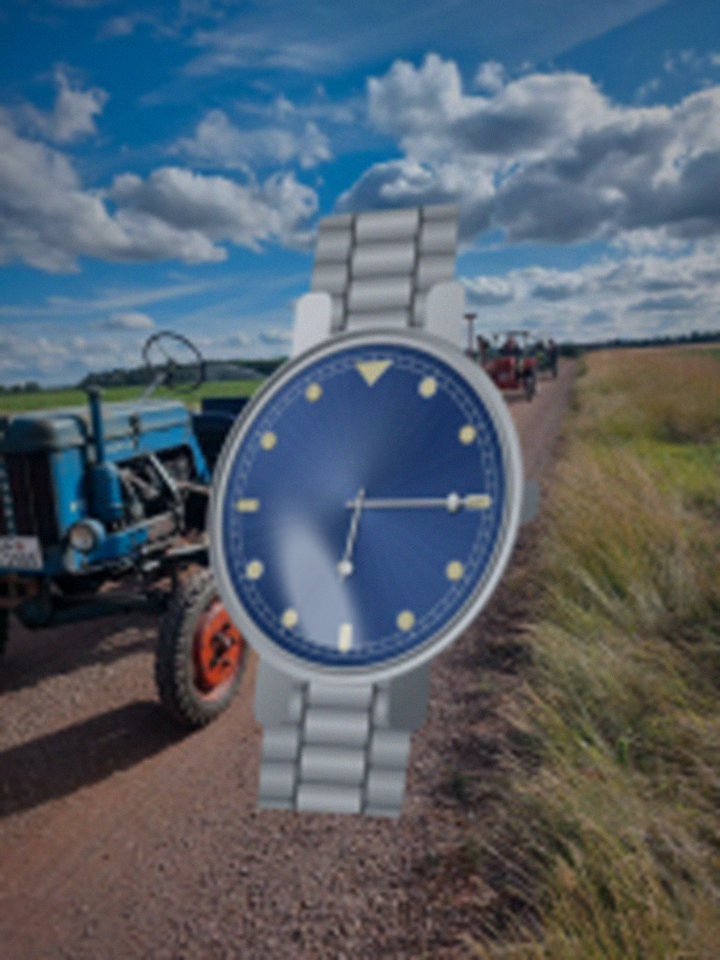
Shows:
6h15
